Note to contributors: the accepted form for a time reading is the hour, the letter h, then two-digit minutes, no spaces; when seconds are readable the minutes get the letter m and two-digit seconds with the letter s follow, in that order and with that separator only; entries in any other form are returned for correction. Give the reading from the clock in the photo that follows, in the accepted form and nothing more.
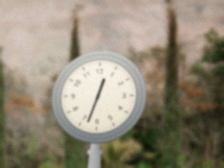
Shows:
12h33
